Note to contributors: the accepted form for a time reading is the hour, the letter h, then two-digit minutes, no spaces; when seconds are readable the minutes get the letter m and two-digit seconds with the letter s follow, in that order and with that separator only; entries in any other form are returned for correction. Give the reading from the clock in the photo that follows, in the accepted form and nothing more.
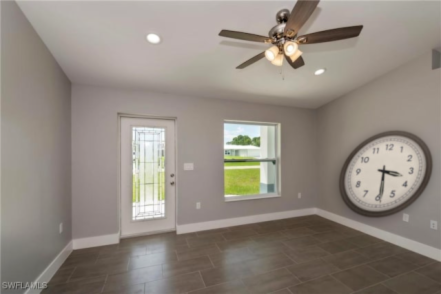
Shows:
3h29
